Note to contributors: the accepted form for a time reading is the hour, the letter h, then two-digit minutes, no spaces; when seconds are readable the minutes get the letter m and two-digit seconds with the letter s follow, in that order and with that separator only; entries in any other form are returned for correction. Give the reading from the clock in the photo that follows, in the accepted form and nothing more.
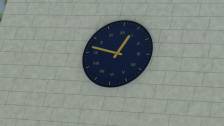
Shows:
12h47
